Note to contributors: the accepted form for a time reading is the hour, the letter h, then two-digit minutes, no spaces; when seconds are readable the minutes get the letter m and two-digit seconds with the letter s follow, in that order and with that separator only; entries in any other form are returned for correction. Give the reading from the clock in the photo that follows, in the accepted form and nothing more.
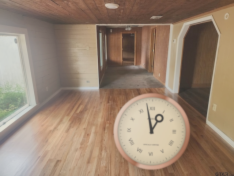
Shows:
12h58
